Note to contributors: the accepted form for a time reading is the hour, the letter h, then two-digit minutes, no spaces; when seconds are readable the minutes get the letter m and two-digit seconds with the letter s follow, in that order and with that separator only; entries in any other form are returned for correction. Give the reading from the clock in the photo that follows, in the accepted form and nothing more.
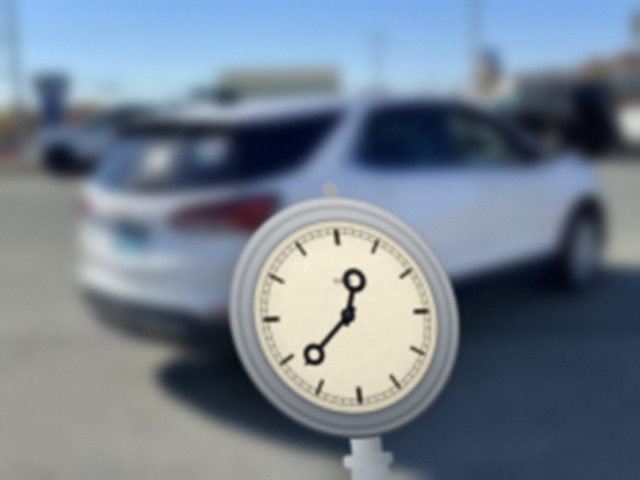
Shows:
12h38
